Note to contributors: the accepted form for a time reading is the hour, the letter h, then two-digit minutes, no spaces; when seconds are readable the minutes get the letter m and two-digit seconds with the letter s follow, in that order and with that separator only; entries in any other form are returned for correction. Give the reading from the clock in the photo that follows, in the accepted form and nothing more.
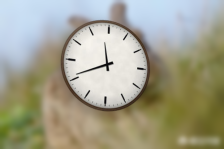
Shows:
11h41
